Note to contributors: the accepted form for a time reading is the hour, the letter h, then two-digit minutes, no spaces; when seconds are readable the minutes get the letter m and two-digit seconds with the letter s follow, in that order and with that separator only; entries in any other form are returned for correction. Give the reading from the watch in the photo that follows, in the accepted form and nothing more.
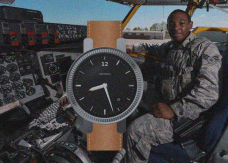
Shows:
8h27
